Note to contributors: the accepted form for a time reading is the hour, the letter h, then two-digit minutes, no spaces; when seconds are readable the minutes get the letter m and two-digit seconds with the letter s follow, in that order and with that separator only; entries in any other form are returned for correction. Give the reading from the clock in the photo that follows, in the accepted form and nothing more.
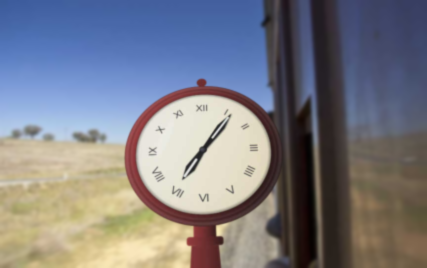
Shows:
7h06
